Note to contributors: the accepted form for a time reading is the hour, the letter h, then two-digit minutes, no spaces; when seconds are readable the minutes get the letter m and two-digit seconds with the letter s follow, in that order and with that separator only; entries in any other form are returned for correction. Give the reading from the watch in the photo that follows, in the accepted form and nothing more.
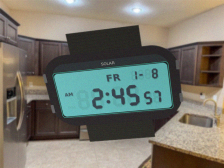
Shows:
2h45m57s
